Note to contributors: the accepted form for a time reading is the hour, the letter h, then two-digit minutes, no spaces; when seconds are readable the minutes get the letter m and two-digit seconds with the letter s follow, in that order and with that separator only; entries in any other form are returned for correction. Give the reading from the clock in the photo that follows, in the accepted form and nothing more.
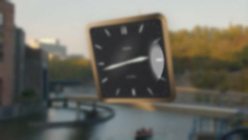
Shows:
2h43
